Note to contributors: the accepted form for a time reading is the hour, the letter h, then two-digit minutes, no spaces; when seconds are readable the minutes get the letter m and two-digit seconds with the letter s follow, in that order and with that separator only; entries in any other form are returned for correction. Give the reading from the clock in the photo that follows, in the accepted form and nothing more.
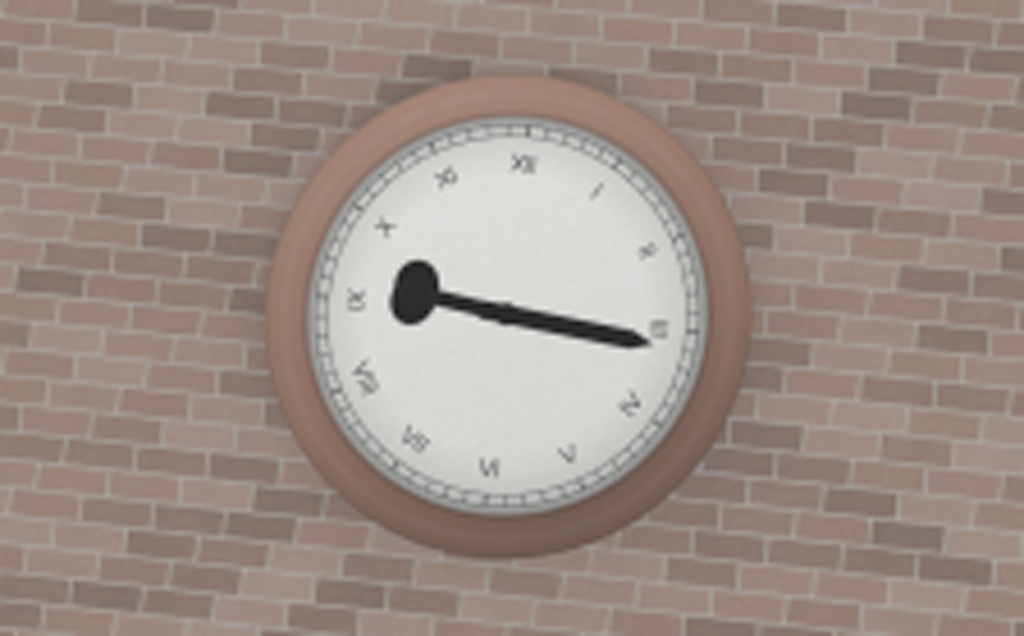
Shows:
9h16
